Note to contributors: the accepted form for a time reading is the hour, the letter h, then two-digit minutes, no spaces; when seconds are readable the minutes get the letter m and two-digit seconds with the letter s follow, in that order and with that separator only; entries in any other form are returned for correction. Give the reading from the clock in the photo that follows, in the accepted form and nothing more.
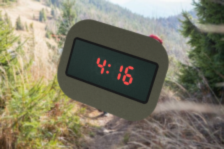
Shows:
4h16
